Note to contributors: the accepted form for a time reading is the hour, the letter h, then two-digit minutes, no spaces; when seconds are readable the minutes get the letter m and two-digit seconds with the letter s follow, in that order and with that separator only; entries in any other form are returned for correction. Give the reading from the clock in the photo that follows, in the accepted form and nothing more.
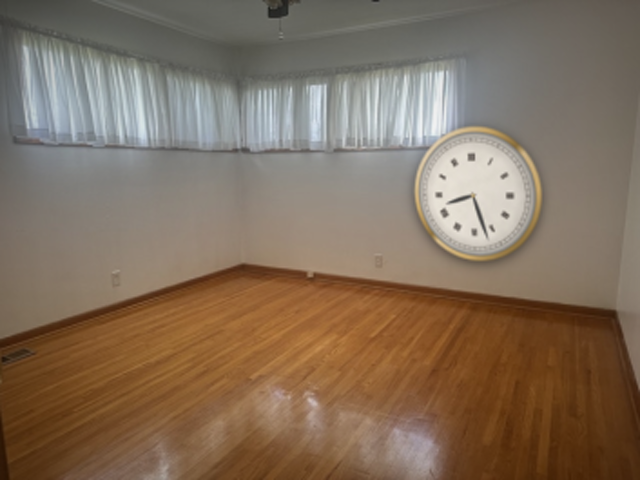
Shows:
8h27
